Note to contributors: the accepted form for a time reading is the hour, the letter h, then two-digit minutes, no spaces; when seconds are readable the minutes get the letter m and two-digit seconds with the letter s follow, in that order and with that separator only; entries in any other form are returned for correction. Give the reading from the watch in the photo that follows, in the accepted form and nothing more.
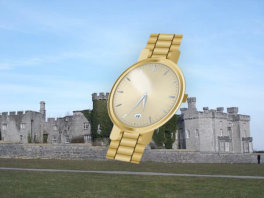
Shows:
5h34
